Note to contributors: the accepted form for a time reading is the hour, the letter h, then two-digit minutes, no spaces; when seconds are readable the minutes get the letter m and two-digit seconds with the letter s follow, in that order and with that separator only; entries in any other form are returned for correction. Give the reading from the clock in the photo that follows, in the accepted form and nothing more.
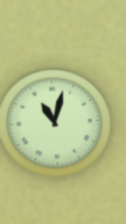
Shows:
11h03
